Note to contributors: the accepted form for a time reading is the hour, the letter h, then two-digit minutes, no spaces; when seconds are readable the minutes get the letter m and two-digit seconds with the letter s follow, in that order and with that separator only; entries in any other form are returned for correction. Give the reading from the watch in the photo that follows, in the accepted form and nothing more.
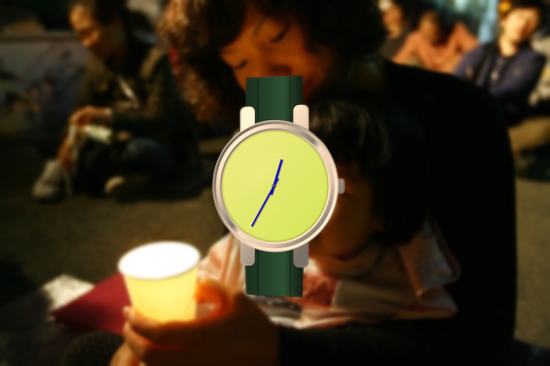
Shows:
12h35
